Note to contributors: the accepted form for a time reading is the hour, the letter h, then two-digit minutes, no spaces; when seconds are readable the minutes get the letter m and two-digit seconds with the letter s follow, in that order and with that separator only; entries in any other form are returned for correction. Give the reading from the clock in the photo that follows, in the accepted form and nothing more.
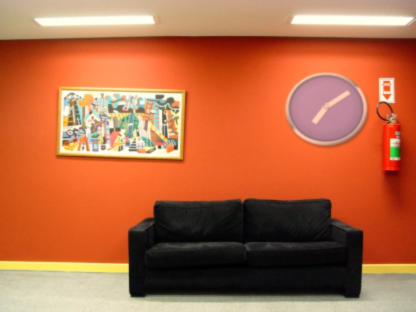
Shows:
7h09
